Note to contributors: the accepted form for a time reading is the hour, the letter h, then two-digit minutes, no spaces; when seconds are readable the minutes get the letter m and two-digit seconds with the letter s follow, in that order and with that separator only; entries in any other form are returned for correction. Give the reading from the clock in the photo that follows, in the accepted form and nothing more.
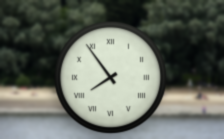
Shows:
7h54
